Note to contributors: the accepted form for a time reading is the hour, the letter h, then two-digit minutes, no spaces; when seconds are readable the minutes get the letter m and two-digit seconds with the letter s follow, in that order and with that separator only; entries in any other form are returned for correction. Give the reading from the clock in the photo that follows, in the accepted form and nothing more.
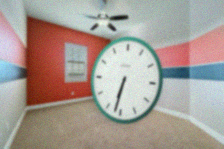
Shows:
6h32
